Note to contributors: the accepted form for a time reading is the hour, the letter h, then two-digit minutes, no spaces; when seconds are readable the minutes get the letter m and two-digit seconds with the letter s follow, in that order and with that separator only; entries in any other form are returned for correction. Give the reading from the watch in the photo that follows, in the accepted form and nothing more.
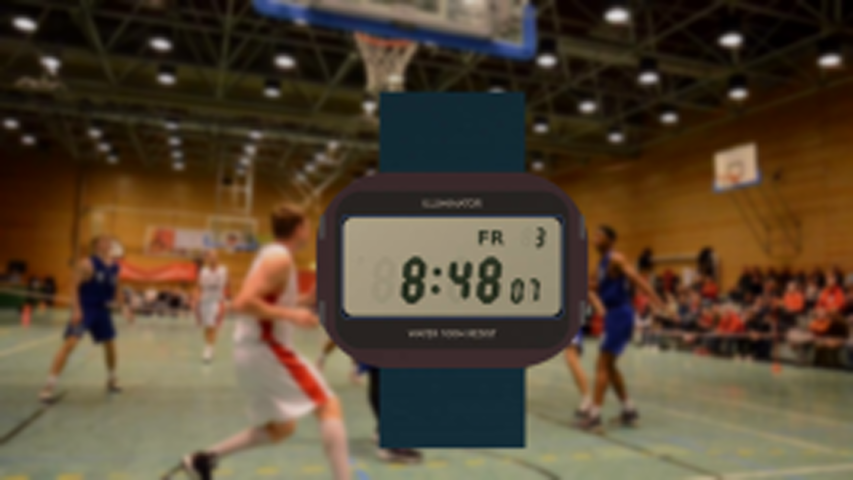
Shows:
8h48m07s
